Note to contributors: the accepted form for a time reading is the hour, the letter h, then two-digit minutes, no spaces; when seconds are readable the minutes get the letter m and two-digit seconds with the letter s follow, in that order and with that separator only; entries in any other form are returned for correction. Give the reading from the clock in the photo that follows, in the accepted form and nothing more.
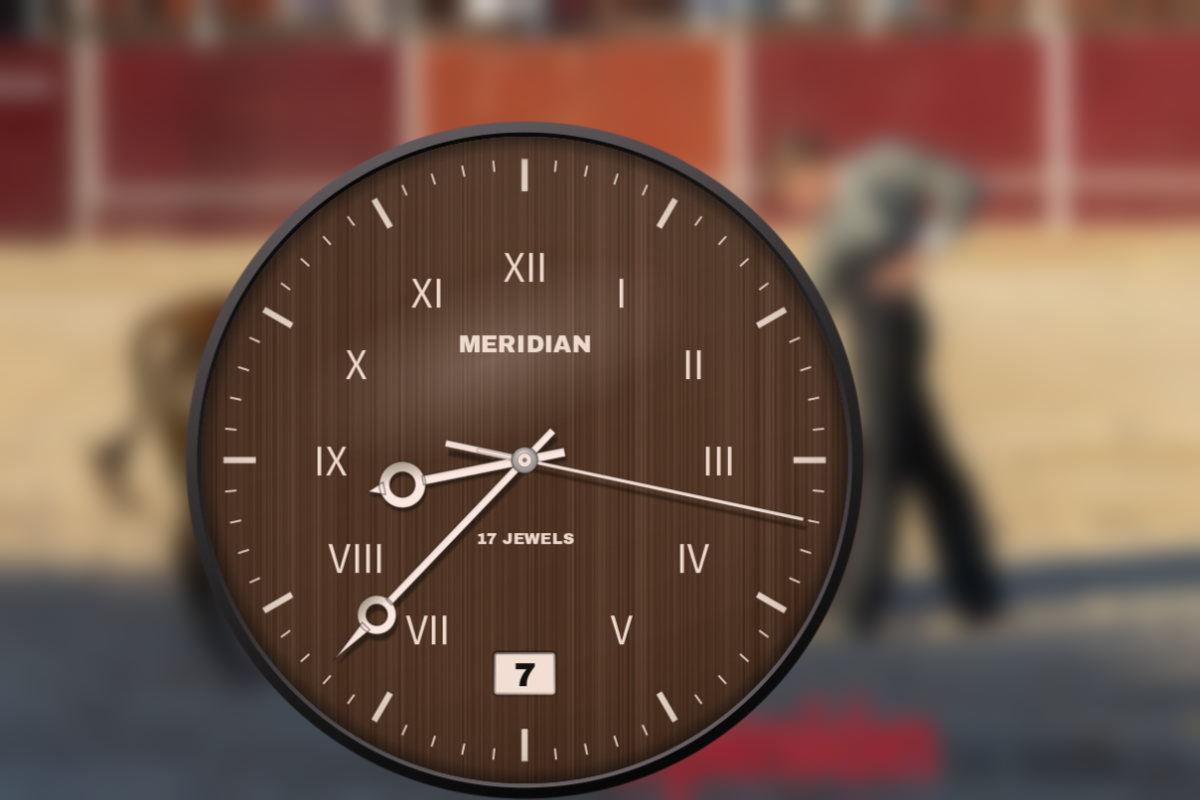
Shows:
8h37m17s
